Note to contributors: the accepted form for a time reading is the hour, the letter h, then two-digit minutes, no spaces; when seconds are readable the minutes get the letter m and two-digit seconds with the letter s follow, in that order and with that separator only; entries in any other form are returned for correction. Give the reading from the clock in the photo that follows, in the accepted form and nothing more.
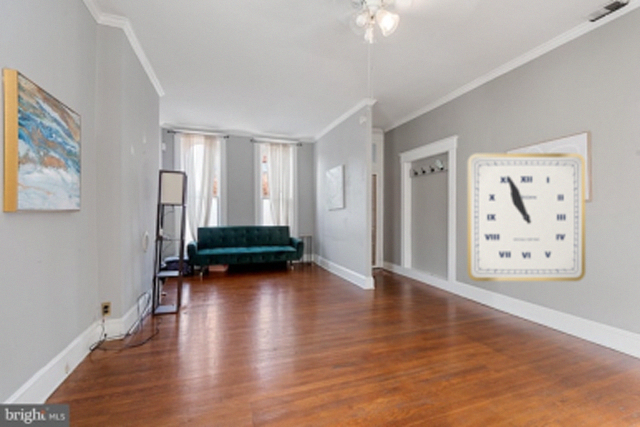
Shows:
10h56
